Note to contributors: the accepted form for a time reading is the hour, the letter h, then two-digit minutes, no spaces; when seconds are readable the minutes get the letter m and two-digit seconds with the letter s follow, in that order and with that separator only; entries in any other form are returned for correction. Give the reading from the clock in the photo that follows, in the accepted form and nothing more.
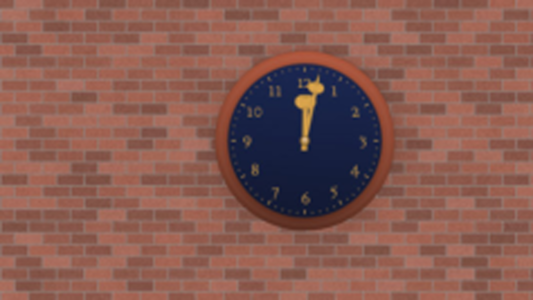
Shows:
12h02
